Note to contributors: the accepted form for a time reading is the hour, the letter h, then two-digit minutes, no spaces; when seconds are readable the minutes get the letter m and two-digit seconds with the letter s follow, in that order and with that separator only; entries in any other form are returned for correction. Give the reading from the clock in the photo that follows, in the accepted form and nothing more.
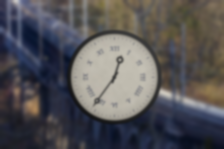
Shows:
12h36
